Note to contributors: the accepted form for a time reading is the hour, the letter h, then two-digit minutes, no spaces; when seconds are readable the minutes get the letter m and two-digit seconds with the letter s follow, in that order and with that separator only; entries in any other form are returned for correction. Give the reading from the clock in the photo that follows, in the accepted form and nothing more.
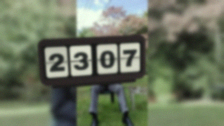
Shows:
23h07
